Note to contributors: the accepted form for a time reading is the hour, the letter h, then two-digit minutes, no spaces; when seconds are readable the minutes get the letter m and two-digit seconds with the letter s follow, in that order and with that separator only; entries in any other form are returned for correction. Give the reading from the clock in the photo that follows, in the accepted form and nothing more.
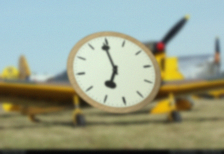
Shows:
6h59
